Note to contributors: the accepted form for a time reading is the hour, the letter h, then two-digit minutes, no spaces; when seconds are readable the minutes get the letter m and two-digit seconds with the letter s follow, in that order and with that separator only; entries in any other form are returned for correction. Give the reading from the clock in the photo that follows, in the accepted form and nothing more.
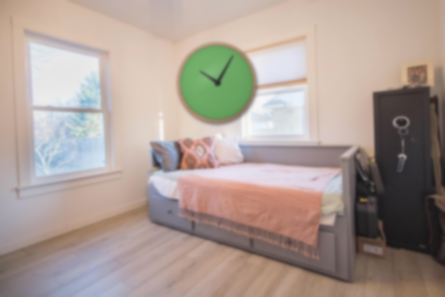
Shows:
10h05
